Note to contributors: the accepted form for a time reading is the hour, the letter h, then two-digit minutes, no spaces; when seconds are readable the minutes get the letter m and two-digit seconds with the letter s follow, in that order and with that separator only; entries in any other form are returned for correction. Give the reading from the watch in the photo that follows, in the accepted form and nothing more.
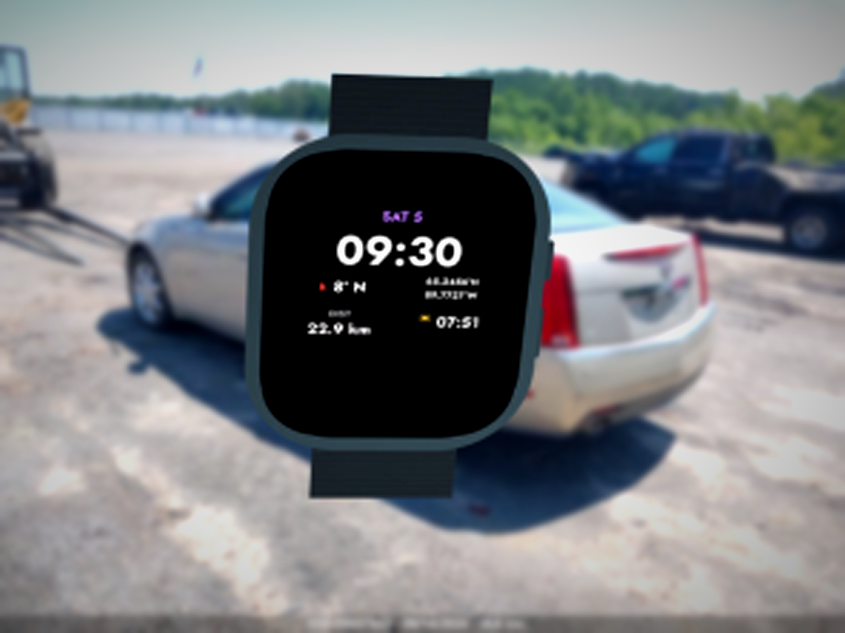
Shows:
9h30
